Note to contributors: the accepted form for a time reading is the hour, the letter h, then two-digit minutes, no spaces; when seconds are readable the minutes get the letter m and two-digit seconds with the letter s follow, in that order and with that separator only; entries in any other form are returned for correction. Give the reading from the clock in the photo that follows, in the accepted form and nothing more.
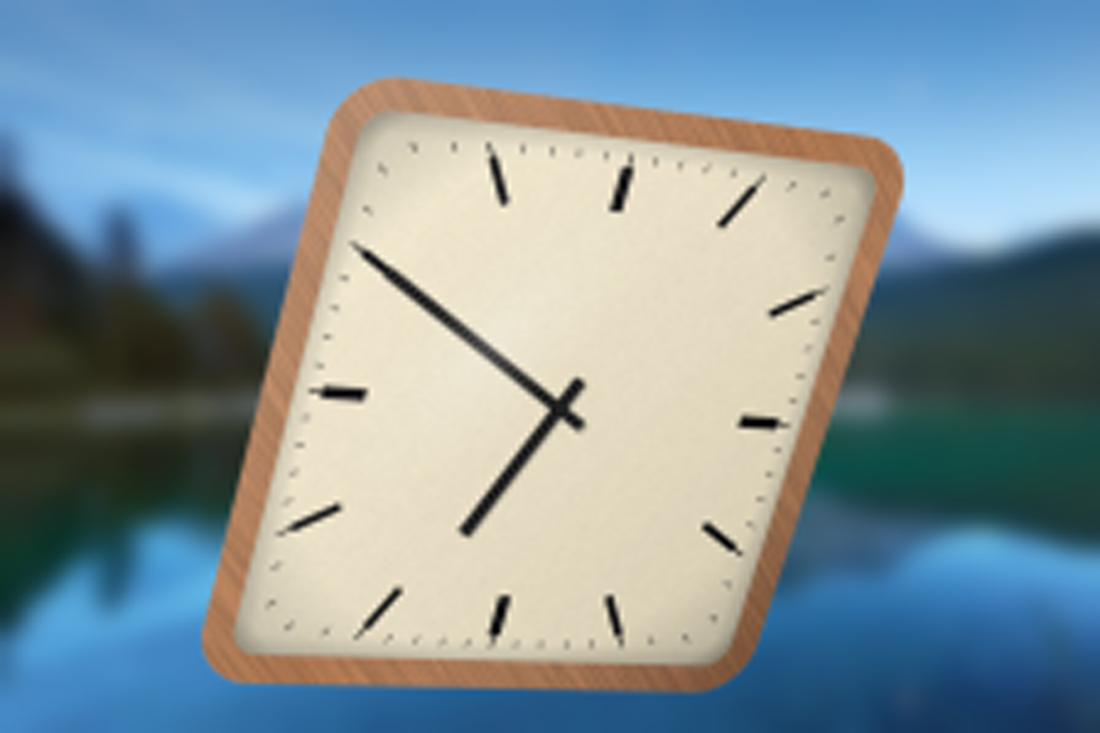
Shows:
6h50
